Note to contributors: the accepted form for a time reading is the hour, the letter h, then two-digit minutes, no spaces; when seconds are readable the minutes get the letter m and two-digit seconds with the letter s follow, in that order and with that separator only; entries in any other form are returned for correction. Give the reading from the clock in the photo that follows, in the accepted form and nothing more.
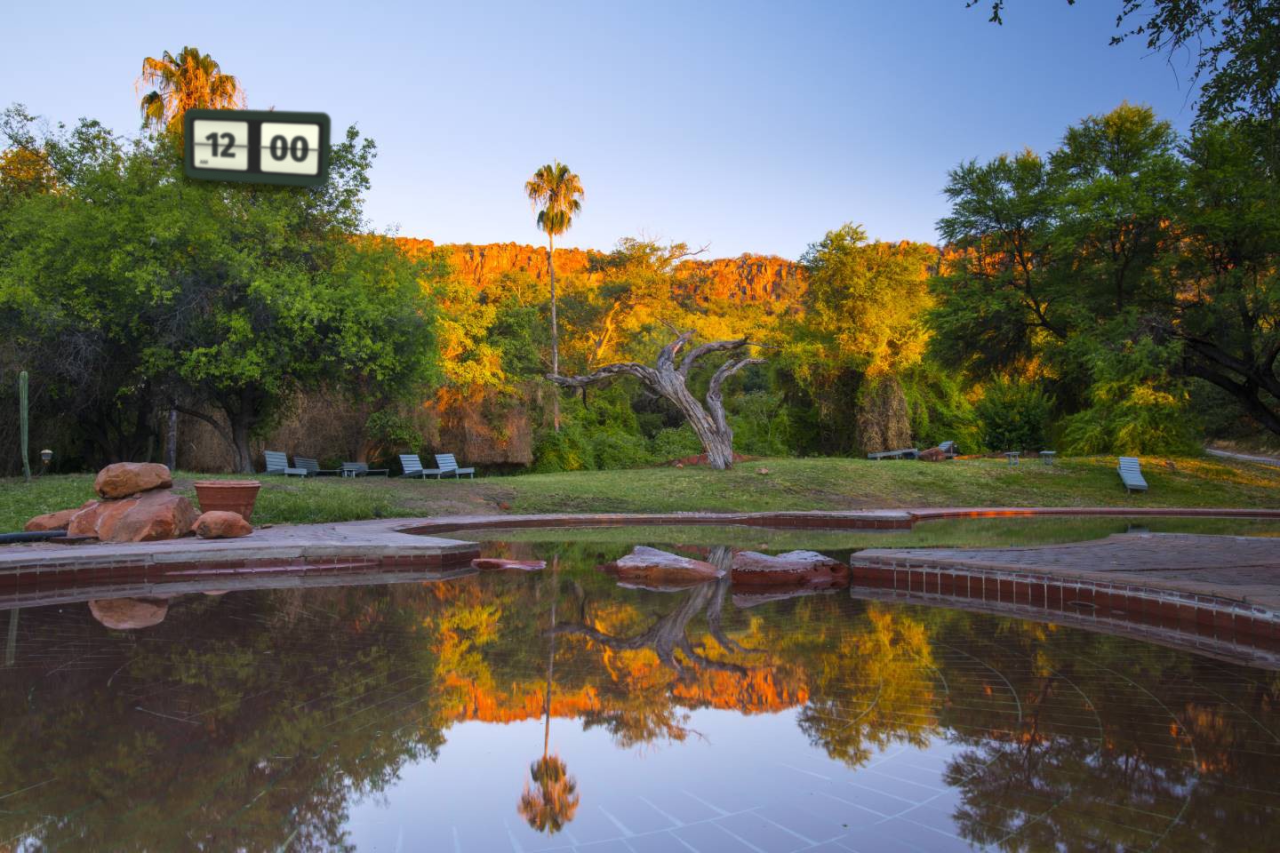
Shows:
12h00
